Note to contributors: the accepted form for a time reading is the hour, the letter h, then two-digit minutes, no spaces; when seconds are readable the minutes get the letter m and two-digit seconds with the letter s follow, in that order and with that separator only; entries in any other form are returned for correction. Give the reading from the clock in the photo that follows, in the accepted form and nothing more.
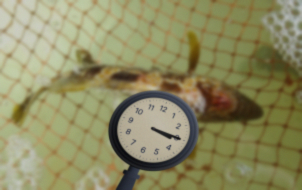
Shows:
3h15
